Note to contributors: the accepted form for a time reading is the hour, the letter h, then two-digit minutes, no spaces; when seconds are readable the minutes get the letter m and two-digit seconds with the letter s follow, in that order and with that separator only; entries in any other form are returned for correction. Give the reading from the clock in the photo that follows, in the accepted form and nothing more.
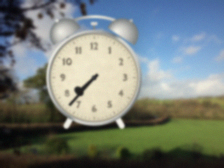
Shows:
7h37
